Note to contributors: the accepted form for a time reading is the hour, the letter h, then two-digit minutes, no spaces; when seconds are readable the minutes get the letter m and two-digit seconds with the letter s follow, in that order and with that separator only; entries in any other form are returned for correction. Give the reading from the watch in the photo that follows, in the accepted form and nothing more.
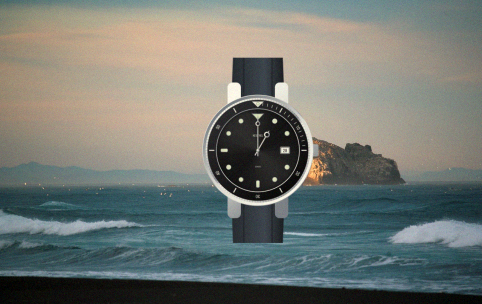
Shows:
1h00
